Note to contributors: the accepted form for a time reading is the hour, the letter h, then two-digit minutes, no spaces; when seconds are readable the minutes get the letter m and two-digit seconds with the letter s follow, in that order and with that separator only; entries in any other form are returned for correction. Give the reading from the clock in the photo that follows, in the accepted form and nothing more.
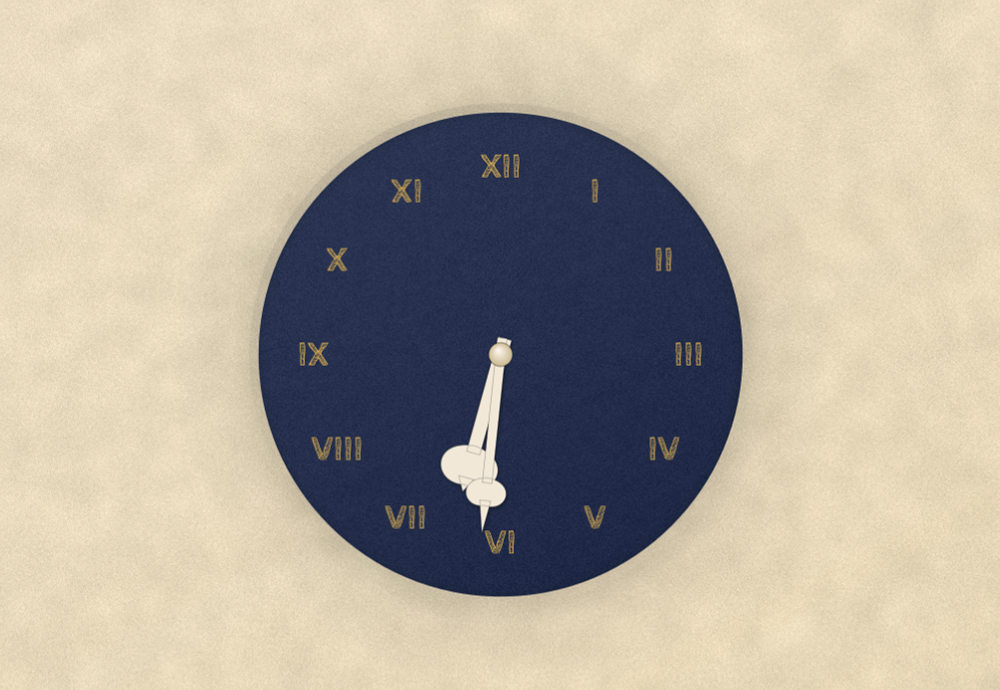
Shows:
6h31
